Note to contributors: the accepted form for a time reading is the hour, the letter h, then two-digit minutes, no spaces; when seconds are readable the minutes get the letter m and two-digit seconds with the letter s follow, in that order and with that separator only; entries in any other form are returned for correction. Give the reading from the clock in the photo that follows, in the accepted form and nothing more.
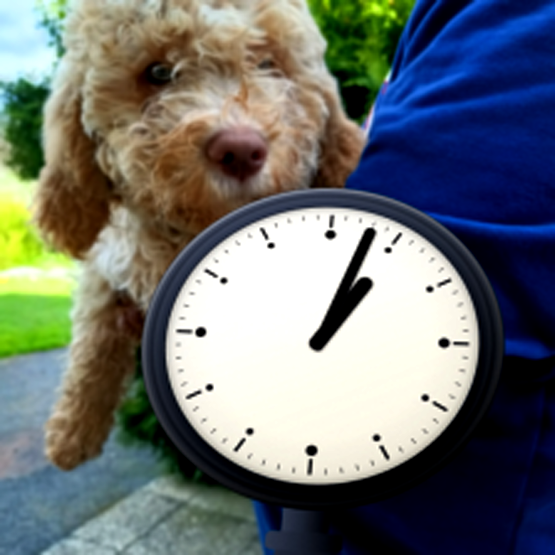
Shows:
1h03
